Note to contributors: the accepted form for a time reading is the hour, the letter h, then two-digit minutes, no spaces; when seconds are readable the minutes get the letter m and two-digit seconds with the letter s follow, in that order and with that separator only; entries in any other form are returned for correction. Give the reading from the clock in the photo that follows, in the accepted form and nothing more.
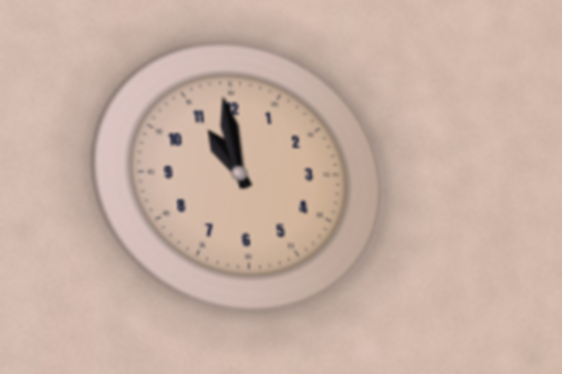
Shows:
10h59
